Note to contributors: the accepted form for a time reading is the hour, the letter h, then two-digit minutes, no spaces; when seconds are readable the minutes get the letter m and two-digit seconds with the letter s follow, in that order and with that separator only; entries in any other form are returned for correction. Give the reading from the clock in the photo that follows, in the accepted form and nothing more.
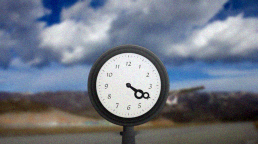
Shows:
4h20
